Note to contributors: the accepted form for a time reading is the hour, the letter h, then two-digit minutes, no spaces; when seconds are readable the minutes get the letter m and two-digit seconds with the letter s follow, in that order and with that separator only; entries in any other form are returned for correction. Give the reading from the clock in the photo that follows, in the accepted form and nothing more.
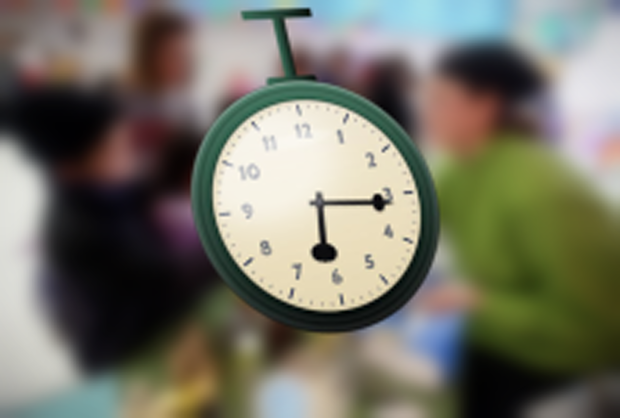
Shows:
6h16
